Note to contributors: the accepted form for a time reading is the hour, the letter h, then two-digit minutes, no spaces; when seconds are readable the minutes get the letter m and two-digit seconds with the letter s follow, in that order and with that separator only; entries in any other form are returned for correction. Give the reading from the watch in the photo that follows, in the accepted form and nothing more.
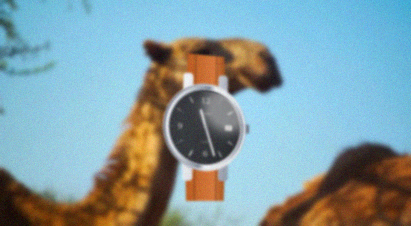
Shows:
11h27
